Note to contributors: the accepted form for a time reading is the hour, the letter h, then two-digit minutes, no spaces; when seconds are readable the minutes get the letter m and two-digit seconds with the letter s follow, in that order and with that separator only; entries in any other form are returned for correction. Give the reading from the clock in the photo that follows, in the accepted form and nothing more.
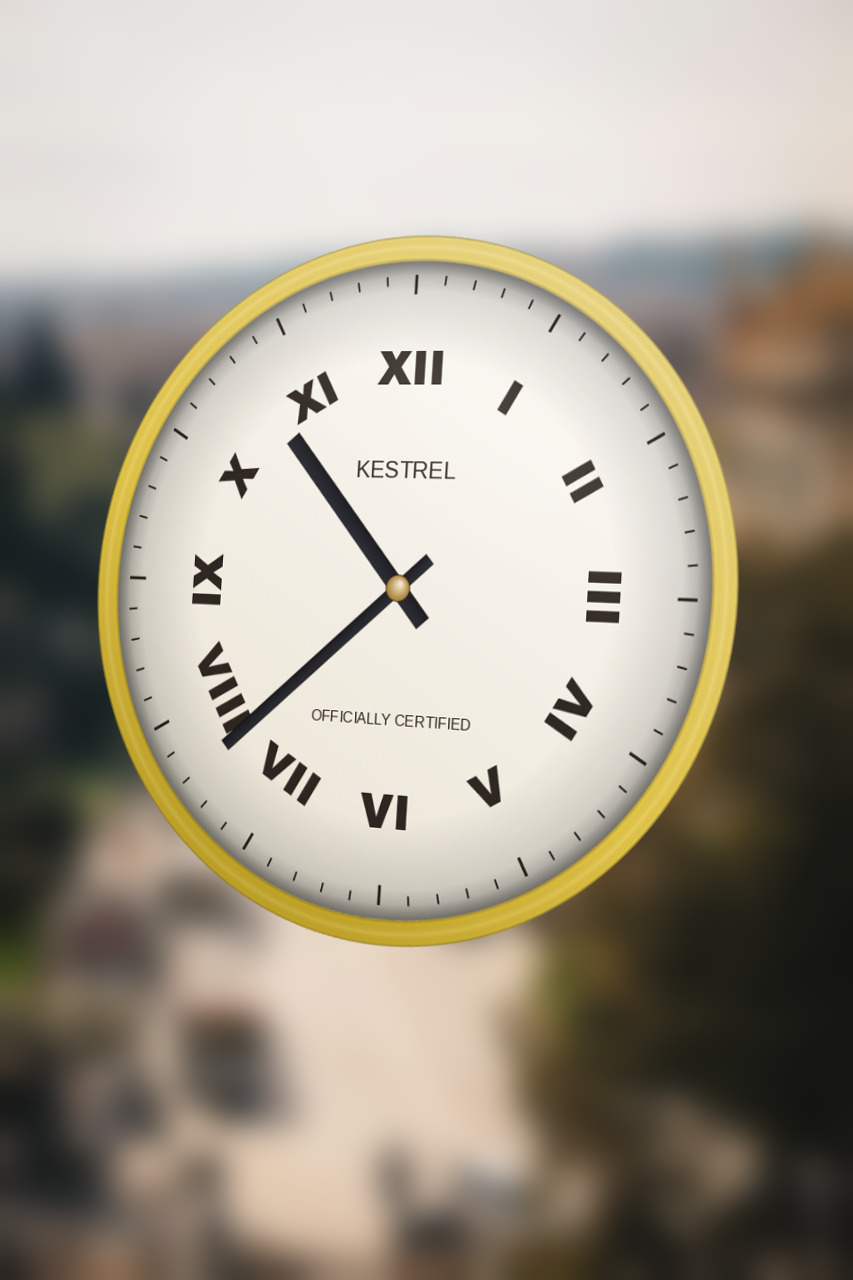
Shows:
10h38
